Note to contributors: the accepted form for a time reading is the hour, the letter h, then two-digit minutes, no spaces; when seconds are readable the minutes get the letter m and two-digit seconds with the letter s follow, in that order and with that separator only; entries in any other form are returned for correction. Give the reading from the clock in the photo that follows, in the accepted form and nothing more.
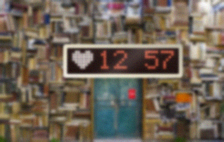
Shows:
12h57
